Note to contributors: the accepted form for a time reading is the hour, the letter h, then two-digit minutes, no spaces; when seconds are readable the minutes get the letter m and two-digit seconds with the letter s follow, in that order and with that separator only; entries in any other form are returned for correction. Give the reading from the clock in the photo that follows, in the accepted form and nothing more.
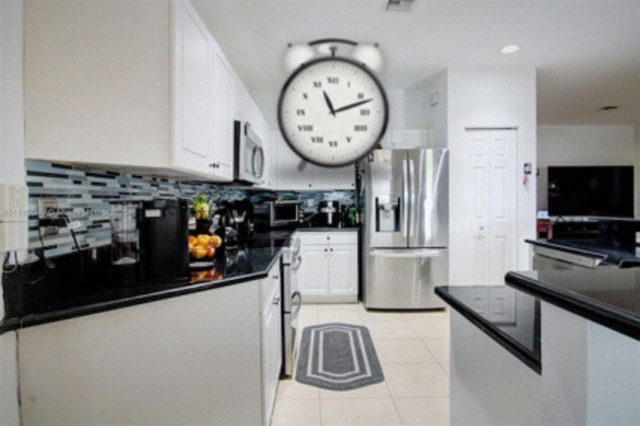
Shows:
11h12
